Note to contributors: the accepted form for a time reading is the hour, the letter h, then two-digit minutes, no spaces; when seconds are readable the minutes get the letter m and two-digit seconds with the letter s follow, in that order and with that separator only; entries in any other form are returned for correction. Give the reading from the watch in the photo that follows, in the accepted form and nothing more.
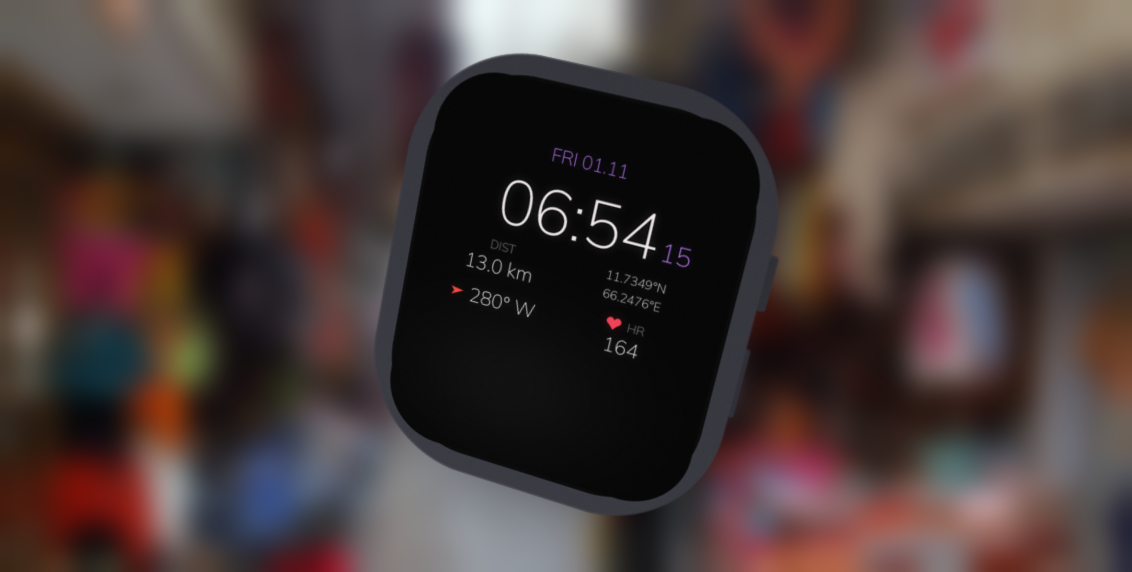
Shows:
6h54m15s
